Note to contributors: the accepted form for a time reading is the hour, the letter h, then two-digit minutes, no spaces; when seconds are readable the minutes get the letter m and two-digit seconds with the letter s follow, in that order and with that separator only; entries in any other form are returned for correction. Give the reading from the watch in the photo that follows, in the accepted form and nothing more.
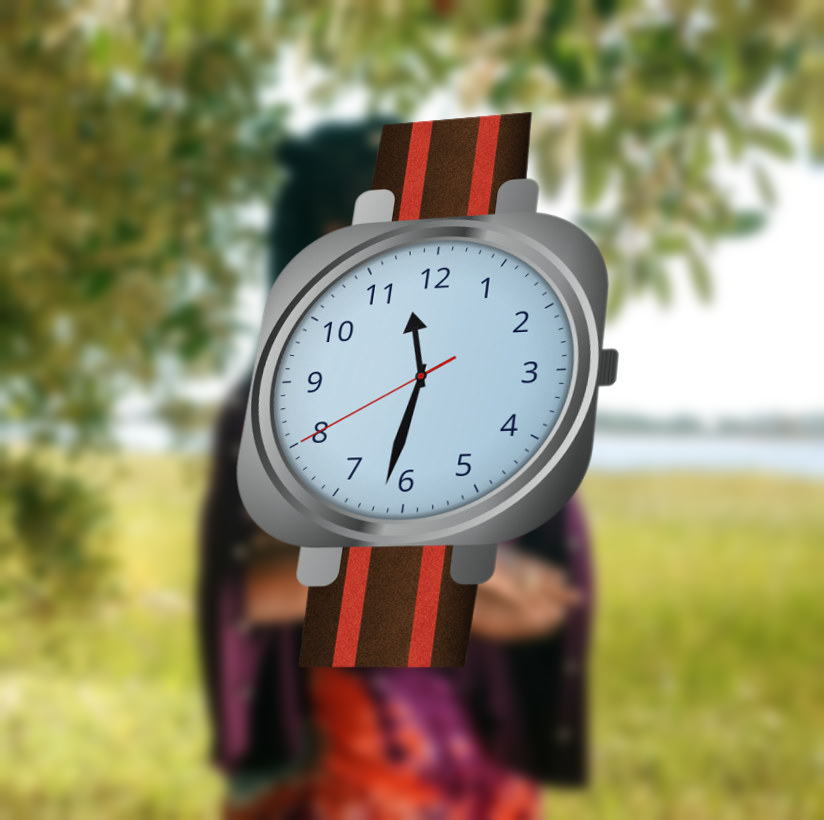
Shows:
11h31m40s
